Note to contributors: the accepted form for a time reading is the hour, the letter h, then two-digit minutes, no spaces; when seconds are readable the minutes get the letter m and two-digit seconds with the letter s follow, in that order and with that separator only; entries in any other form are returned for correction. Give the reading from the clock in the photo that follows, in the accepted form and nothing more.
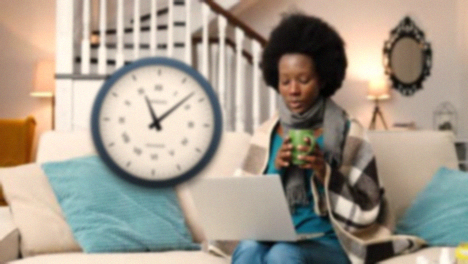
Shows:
11h08
